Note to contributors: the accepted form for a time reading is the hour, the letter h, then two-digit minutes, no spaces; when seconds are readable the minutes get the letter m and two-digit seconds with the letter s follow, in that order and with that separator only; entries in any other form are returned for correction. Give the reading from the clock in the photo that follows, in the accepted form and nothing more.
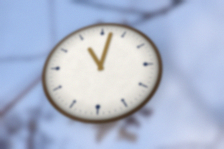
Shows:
11h02
